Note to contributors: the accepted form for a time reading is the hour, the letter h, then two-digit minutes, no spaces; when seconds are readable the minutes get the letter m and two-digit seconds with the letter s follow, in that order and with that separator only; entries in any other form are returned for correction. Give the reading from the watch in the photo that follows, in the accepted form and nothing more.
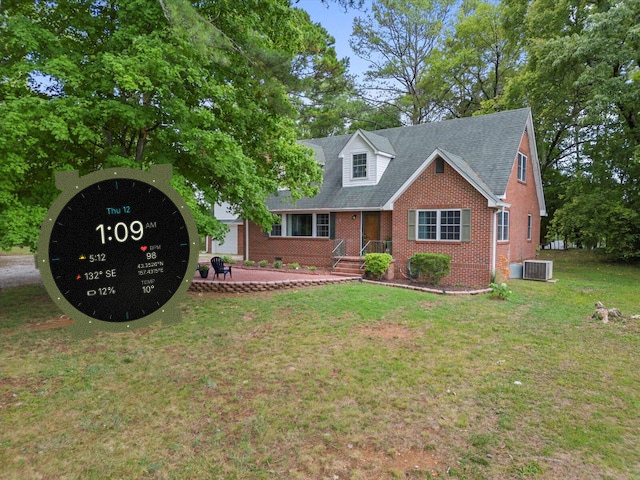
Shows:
1h09
